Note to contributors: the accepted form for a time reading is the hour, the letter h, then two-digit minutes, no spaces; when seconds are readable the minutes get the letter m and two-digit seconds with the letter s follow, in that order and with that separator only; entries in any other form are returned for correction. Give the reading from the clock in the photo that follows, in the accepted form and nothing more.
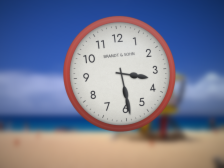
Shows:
3h29
